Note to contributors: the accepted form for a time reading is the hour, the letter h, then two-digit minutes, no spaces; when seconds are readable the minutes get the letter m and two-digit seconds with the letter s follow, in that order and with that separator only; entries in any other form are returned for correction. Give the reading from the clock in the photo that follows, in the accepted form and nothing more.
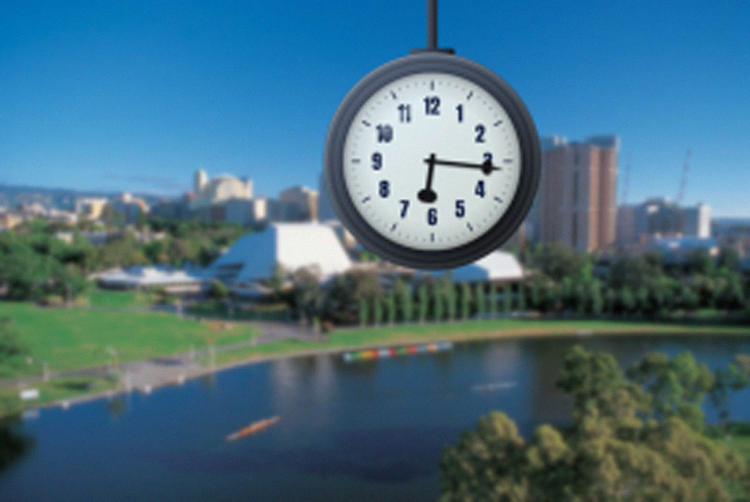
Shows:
6h16
